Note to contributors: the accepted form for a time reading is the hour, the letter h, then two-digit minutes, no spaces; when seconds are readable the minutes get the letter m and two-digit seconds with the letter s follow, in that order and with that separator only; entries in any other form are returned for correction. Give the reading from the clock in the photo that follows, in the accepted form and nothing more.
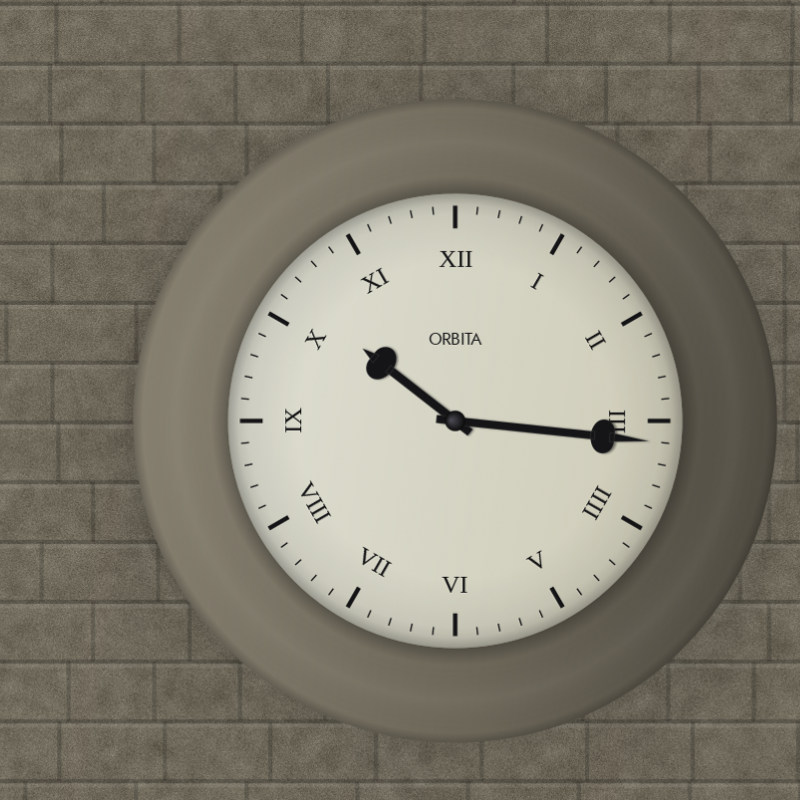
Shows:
10h16
